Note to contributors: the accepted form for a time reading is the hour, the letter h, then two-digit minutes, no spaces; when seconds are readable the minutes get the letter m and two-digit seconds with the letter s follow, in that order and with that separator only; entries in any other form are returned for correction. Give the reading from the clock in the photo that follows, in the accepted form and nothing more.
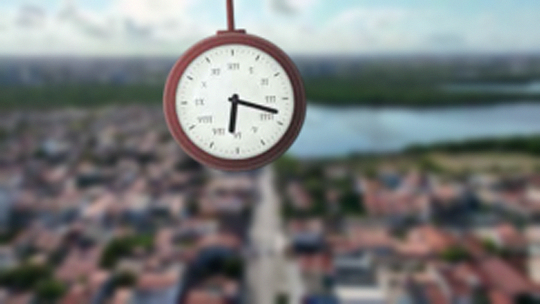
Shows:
6h18
